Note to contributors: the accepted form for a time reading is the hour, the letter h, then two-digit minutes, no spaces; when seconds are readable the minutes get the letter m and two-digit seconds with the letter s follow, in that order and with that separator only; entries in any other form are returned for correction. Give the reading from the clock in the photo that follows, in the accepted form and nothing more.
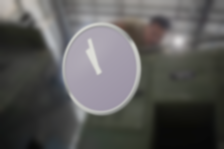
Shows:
10h57
